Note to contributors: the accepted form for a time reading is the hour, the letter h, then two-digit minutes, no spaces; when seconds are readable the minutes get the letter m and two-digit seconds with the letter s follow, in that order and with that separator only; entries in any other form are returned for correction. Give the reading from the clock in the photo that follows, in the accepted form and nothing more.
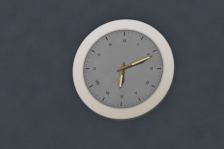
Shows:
6h11
